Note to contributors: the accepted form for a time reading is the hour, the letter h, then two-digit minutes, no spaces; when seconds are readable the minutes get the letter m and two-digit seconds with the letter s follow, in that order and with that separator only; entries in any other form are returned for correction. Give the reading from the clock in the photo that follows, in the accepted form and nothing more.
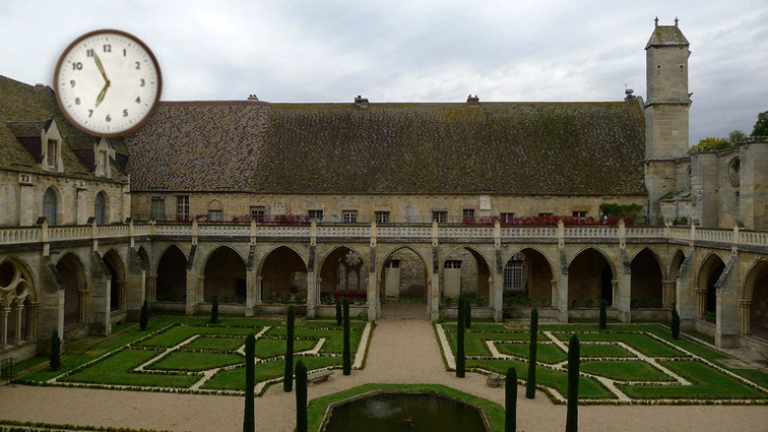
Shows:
6h56
